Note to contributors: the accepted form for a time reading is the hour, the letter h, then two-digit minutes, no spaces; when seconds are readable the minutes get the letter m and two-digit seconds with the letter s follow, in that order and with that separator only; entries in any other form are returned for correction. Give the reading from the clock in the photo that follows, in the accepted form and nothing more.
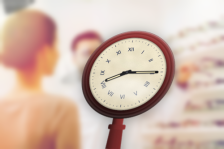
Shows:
8h15
